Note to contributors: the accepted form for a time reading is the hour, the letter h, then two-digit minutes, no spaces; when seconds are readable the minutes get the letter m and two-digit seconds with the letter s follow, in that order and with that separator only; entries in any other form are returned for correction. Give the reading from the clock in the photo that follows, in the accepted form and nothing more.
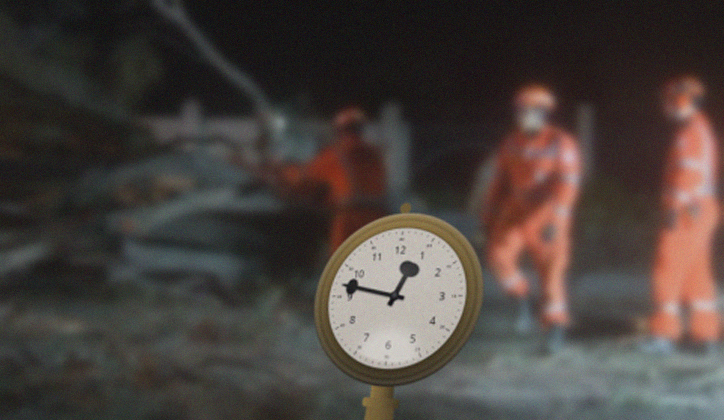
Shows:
12h47
